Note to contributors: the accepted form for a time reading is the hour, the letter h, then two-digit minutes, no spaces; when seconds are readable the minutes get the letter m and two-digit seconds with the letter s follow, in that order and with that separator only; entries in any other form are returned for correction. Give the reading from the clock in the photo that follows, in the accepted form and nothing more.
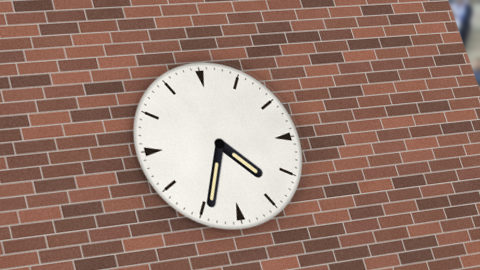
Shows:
4h34
